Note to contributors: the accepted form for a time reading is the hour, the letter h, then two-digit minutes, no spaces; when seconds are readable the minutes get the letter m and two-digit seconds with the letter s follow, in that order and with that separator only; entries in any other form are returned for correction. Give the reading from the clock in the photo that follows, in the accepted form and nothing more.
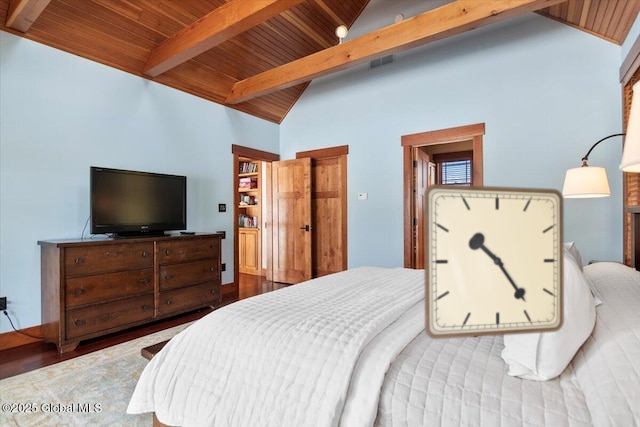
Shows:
10h24
